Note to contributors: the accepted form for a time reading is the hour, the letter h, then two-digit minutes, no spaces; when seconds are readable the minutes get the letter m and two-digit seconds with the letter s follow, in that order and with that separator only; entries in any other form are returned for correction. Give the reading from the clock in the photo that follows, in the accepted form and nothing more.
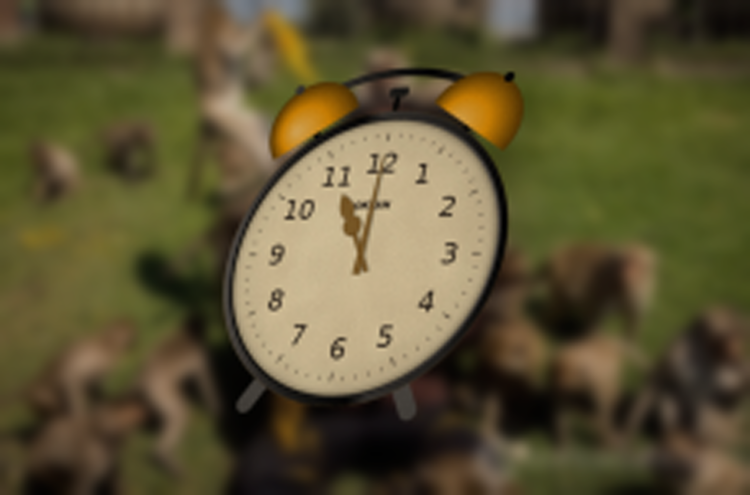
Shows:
11h00
